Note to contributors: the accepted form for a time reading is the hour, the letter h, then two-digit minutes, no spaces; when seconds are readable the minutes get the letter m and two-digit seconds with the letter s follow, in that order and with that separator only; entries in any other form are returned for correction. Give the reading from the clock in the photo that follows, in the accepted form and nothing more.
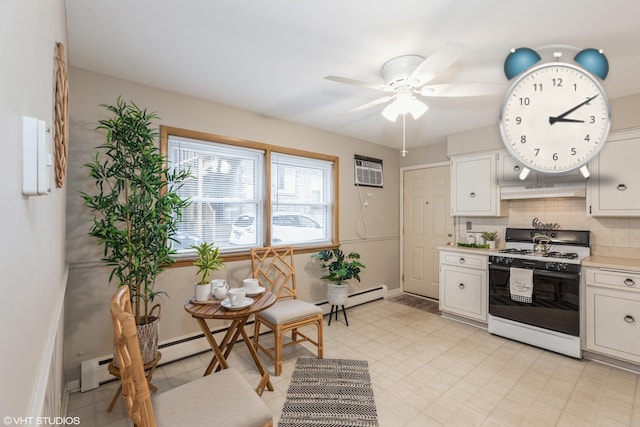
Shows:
3h10
